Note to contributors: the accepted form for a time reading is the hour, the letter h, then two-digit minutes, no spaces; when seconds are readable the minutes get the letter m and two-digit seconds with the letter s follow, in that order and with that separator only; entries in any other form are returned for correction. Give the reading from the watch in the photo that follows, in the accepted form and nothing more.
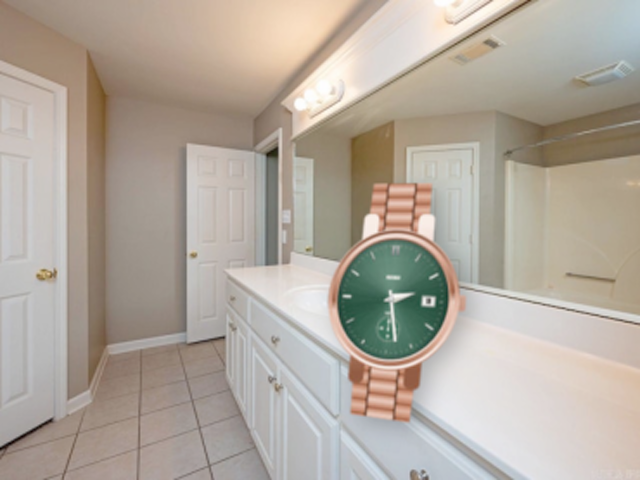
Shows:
2h28
